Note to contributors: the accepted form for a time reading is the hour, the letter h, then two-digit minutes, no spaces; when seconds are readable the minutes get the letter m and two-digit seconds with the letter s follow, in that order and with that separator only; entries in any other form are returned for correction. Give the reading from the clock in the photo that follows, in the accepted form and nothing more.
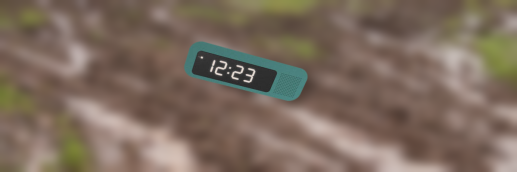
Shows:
12h23
